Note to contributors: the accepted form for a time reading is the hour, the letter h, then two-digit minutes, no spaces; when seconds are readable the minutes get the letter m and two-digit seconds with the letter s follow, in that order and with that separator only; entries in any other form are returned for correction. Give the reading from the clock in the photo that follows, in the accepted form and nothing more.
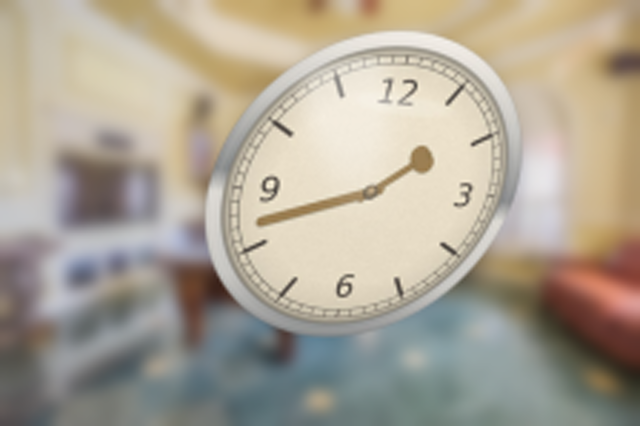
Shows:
1h42
